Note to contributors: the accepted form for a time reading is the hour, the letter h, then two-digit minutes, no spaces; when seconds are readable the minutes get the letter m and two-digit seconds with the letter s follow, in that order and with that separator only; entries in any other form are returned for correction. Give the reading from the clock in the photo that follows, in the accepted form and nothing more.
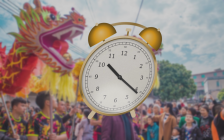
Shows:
10h21
